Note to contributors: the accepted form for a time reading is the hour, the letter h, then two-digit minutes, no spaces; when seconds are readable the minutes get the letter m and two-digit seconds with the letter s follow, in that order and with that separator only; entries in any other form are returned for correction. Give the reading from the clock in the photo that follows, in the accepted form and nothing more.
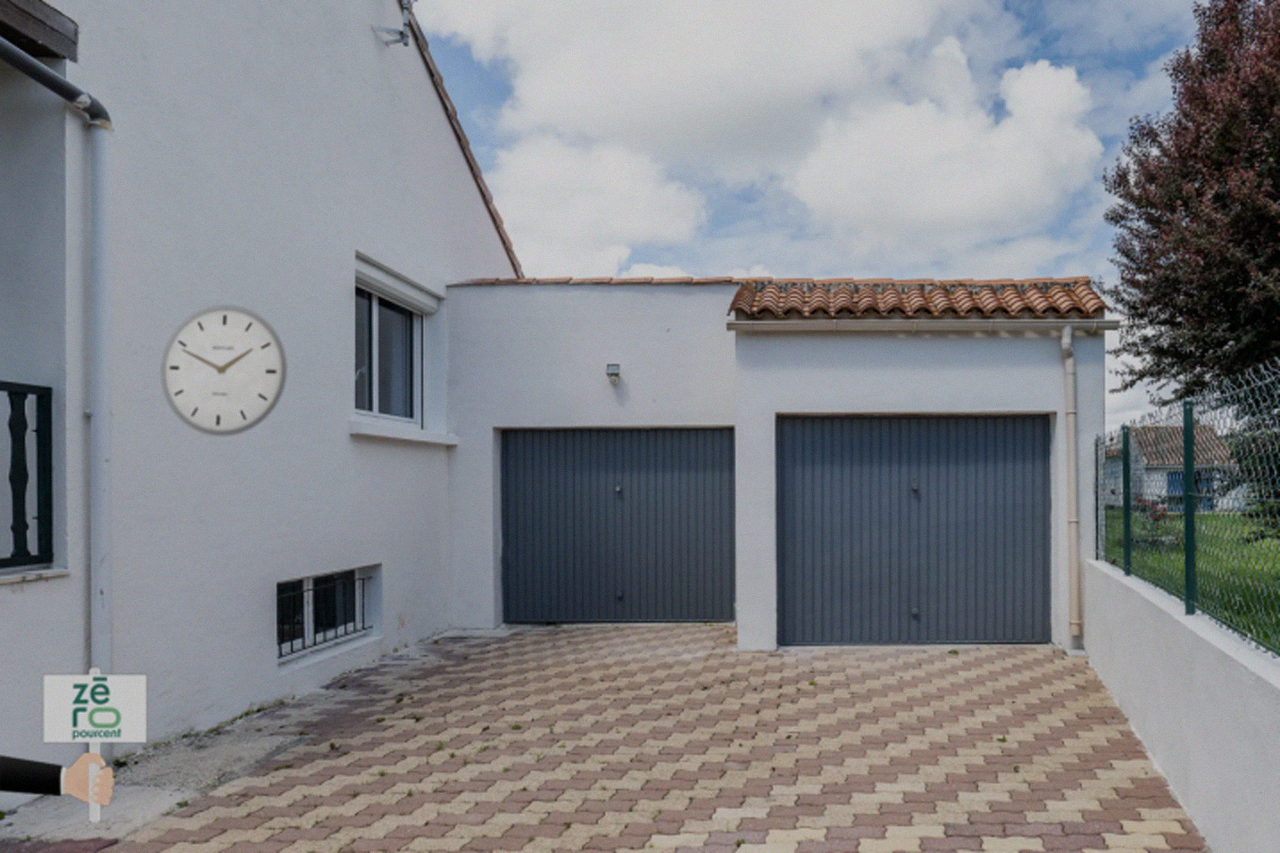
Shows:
1h49
